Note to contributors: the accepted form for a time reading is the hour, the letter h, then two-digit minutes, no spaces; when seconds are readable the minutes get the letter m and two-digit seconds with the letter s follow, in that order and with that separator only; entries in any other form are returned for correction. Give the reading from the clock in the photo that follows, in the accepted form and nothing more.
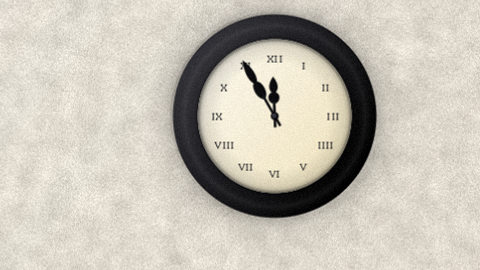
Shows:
11h55
